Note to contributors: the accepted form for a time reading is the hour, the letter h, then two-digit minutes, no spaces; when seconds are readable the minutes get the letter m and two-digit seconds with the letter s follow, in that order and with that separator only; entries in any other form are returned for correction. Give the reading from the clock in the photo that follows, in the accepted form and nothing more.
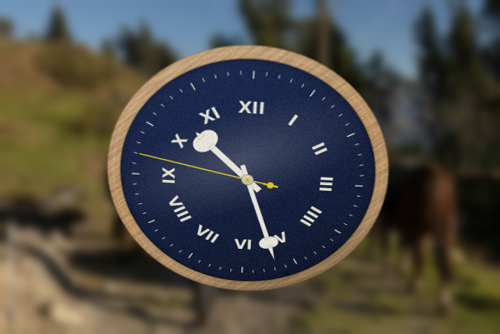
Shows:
10h26m47s
